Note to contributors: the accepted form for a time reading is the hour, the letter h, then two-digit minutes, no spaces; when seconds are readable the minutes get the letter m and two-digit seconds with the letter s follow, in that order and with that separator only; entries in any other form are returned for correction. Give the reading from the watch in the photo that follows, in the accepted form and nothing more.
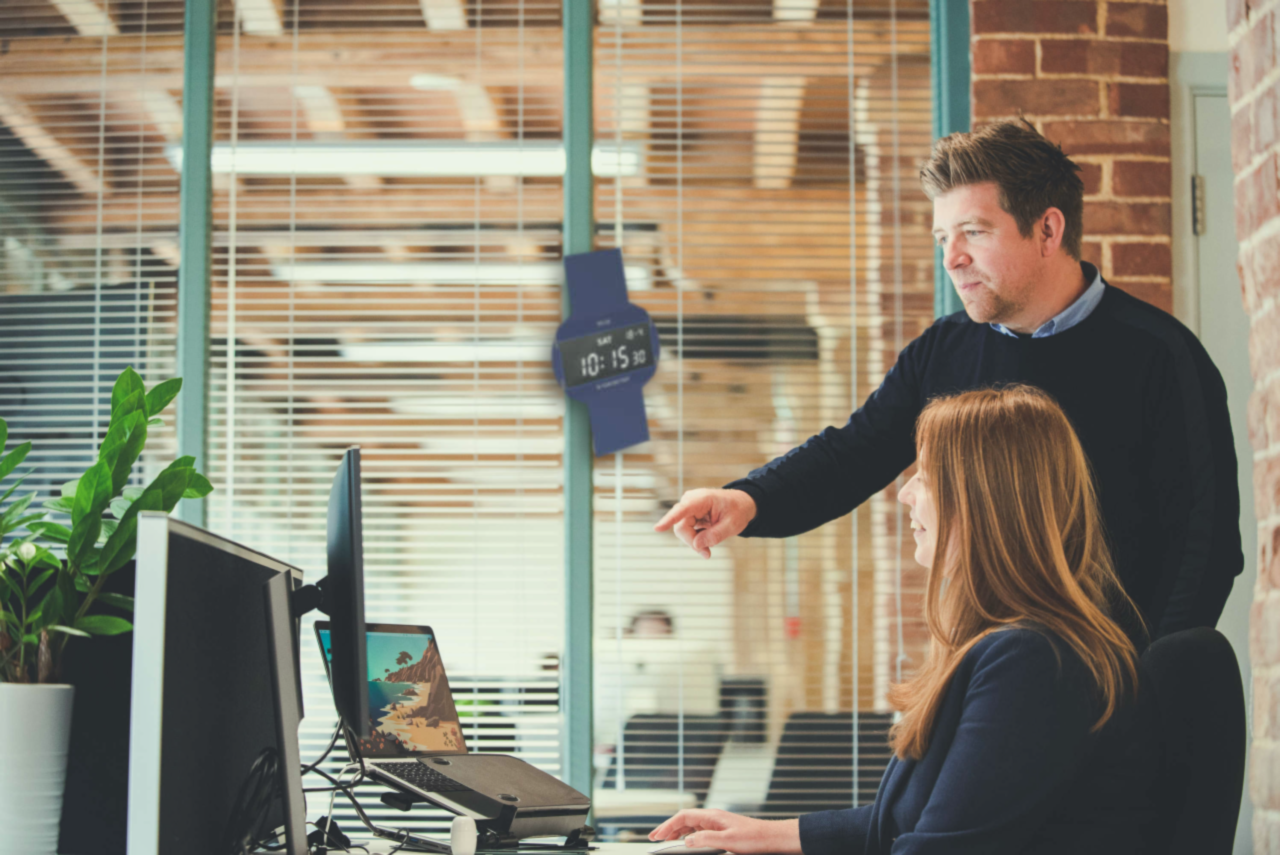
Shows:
10h15
